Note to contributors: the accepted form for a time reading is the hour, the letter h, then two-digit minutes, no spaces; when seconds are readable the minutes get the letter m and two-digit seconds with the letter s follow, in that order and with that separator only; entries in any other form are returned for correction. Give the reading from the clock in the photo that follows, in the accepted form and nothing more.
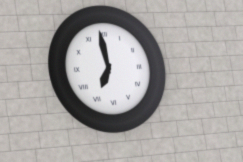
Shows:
6h59
